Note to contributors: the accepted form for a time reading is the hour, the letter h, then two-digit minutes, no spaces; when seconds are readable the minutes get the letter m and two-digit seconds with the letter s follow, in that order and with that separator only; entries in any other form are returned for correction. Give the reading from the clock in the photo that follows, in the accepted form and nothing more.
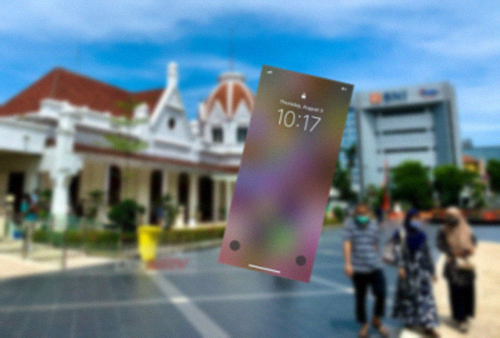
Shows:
10h17
